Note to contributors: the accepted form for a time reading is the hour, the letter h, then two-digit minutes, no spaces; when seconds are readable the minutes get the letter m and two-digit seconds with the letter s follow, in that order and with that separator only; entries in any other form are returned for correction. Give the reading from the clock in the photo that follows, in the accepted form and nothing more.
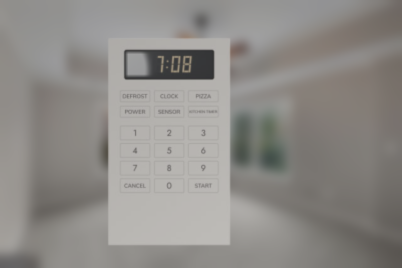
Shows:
7h08
